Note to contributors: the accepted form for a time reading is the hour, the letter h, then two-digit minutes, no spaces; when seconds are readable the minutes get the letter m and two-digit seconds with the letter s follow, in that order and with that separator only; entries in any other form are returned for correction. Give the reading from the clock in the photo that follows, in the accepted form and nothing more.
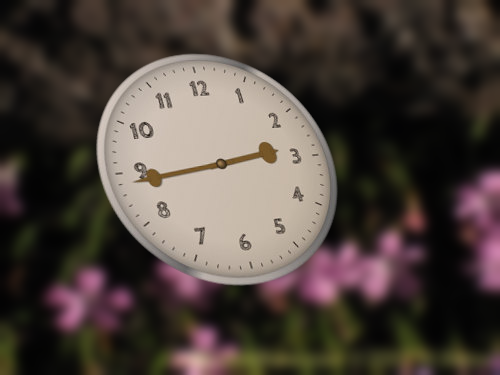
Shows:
2h44
